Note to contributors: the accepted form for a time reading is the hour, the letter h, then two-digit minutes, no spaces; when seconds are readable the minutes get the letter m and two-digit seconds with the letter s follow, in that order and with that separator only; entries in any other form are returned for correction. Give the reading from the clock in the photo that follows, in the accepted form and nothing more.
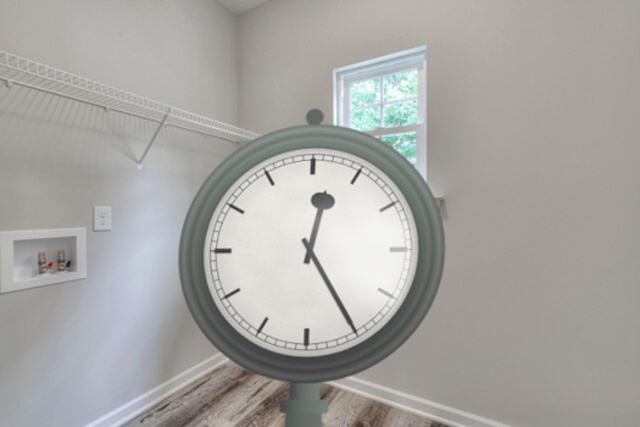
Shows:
12h25
